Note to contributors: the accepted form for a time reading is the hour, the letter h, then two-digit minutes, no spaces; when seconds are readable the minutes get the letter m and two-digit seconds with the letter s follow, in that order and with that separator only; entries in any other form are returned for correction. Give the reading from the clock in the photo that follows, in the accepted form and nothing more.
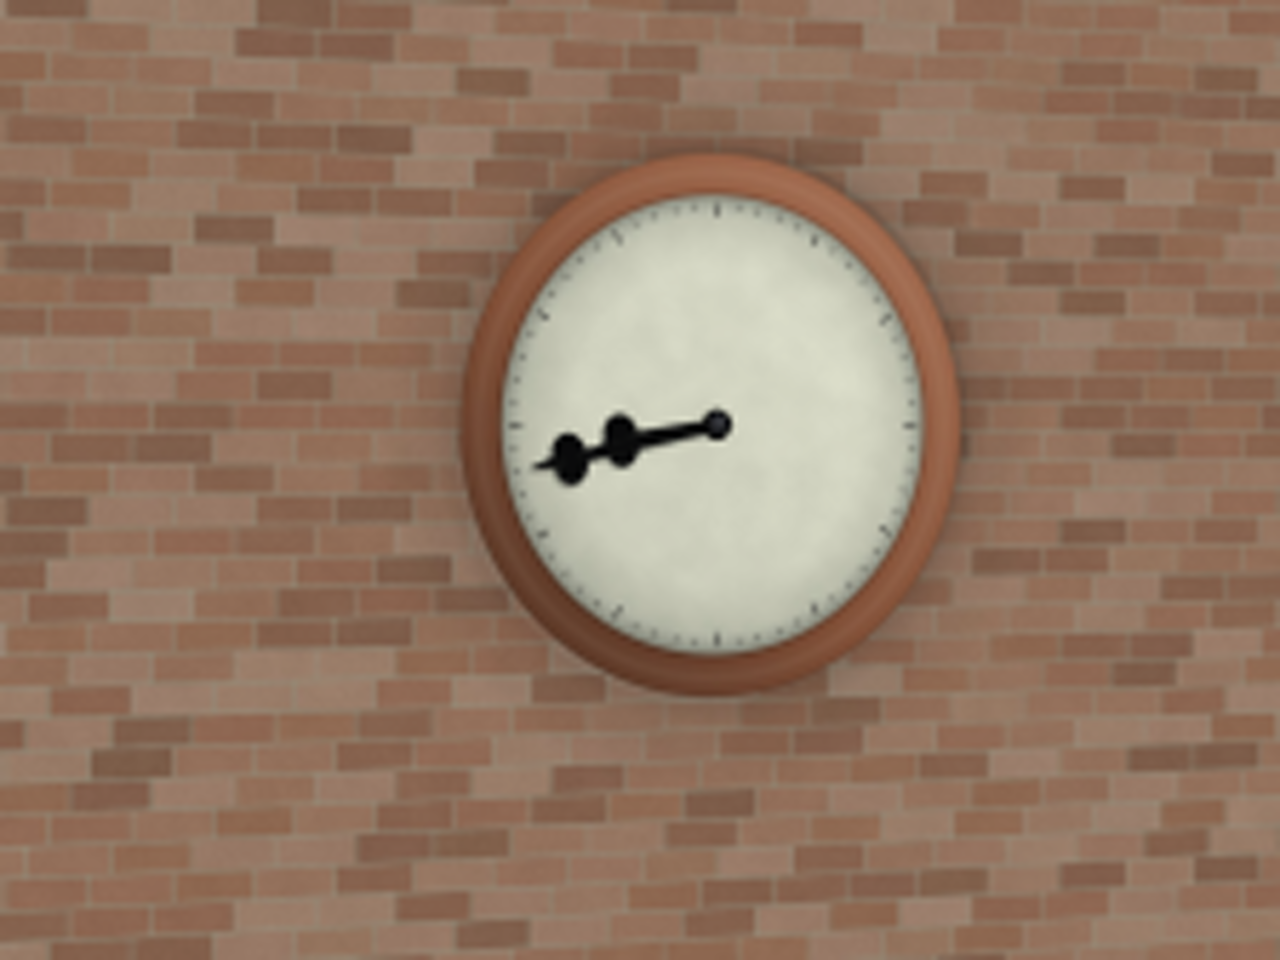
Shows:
8h43
